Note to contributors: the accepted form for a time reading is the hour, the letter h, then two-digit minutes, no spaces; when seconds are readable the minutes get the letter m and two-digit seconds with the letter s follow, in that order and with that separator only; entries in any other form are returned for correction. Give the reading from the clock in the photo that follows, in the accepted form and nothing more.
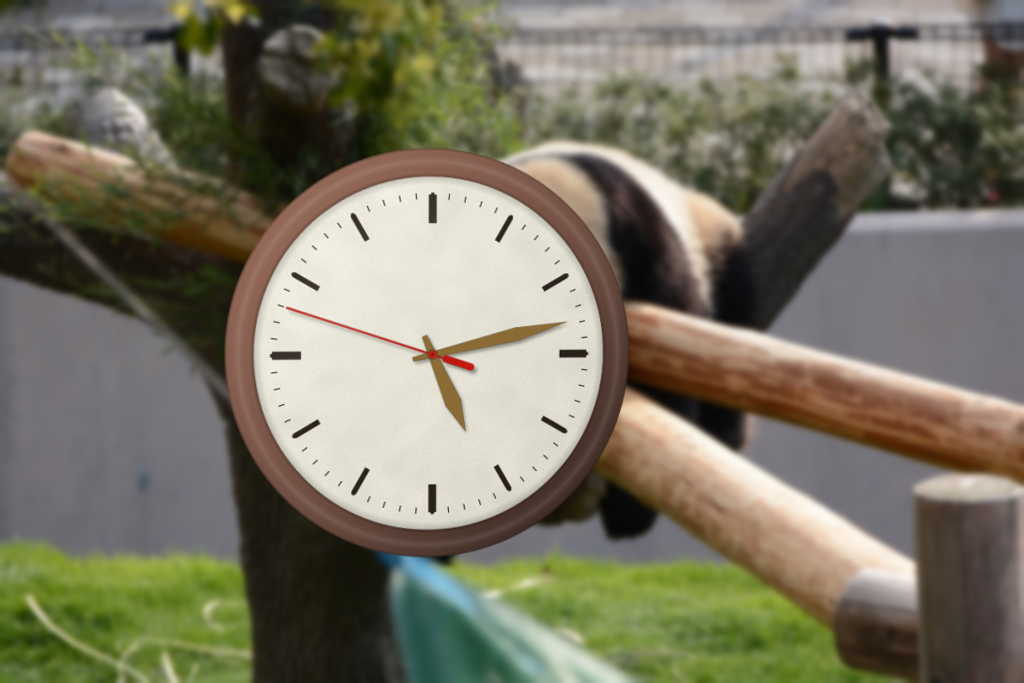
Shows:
5h12m48s
